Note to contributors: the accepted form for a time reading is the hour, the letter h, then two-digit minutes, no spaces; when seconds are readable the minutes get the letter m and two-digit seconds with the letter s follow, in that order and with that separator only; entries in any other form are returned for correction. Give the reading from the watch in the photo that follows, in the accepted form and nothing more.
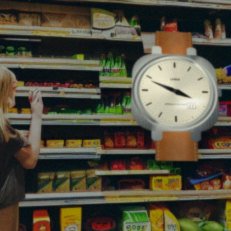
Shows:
3h49
